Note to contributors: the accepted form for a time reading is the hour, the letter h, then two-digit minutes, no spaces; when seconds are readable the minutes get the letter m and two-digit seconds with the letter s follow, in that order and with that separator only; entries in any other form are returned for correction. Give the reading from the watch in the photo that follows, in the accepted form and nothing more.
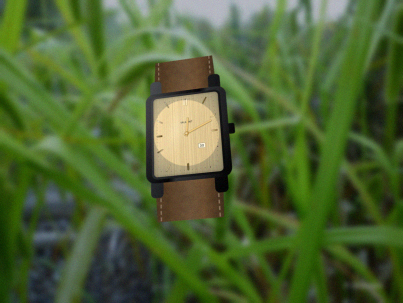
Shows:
12h11
